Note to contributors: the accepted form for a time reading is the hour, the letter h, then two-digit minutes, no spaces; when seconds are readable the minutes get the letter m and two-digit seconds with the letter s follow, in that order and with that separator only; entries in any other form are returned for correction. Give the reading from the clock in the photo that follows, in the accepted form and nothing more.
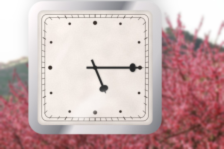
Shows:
5h15
